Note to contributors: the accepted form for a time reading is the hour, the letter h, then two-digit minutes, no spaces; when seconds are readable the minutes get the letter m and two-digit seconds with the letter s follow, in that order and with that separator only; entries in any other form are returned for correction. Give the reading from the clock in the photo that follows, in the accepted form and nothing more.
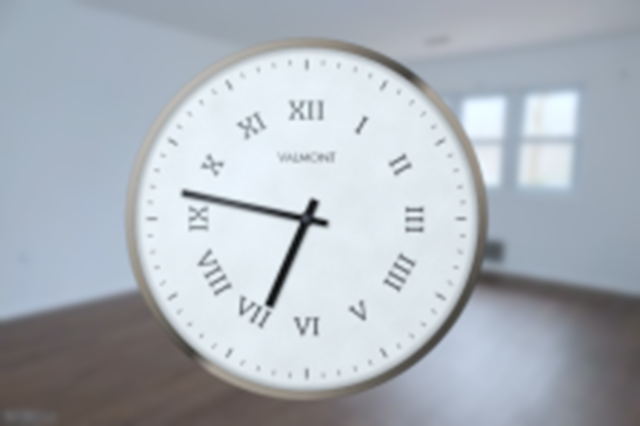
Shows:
6h47
